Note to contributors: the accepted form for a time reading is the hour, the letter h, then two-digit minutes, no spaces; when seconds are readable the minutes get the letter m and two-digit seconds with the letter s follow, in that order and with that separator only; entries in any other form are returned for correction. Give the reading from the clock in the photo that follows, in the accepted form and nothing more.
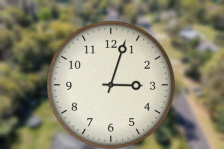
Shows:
3h03
